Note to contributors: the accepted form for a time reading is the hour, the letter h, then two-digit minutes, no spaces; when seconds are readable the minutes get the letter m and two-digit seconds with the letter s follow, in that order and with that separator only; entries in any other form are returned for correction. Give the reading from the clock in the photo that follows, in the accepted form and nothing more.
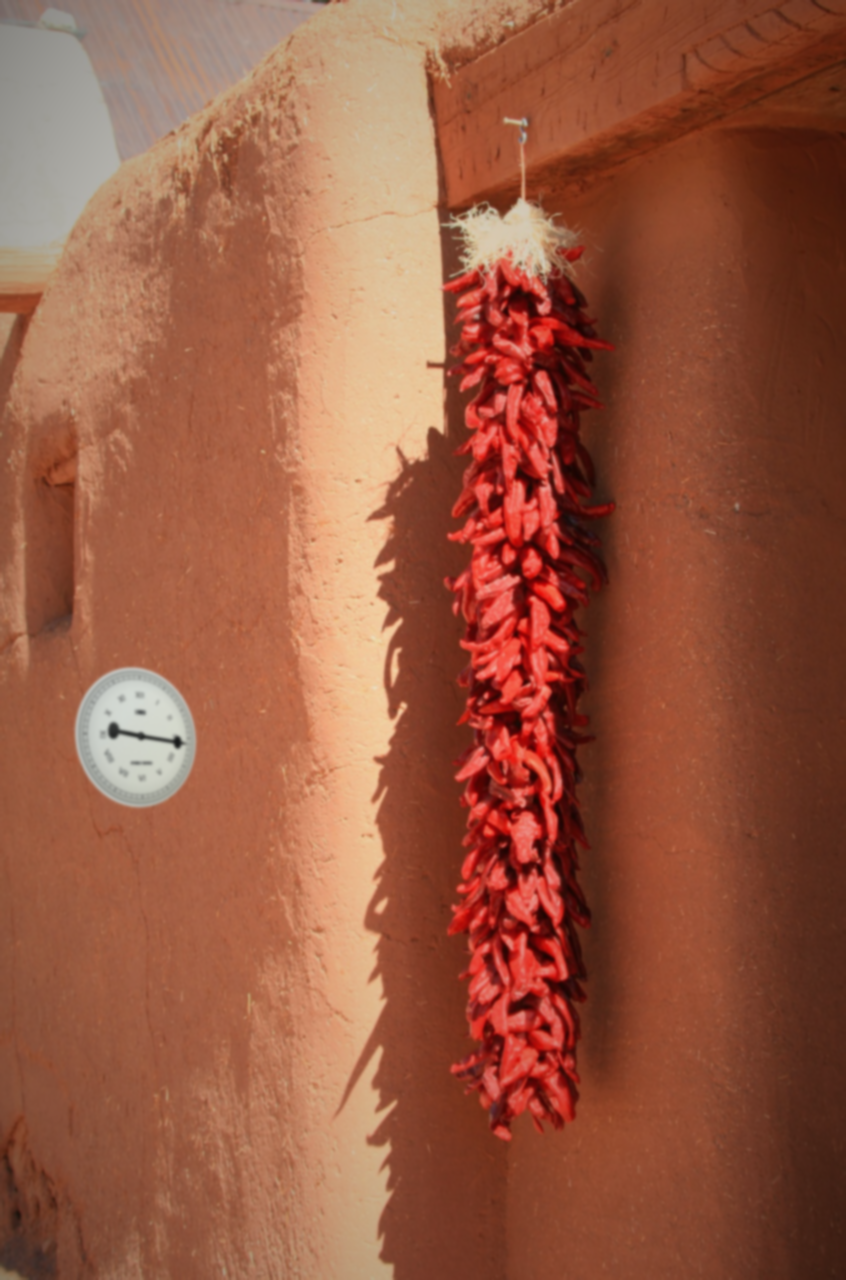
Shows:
9h16
